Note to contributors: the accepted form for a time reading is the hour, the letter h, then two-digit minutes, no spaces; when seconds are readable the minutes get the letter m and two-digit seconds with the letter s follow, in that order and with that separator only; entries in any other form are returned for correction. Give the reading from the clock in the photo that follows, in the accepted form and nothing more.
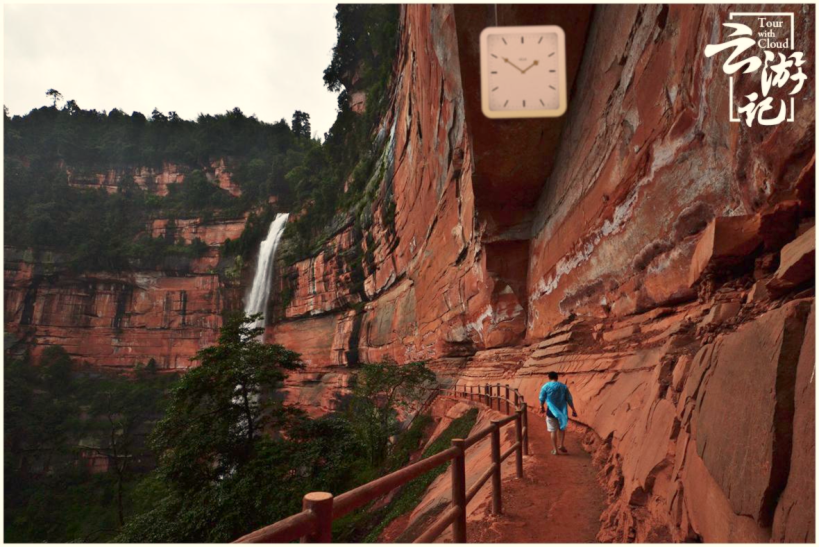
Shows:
1h51
